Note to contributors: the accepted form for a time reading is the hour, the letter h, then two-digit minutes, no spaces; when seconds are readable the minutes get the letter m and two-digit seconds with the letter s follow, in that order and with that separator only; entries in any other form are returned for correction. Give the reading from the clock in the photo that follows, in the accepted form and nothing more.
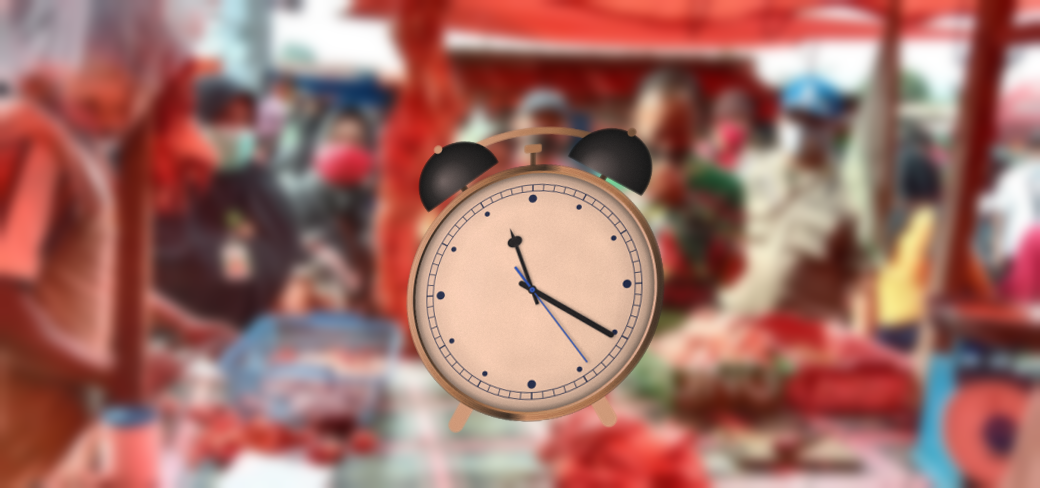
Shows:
11h20m24s
